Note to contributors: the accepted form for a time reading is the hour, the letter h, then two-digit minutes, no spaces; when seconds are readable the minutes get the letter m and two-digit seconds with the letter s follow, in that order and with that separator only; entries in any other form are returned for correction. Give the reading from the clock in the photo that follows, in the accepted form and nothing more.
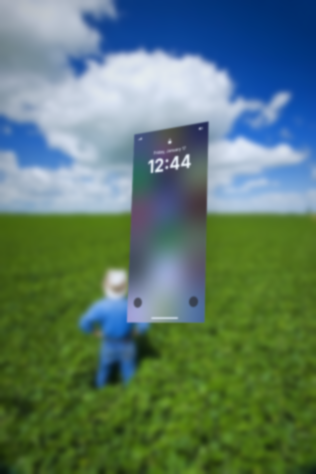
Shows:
12h44
